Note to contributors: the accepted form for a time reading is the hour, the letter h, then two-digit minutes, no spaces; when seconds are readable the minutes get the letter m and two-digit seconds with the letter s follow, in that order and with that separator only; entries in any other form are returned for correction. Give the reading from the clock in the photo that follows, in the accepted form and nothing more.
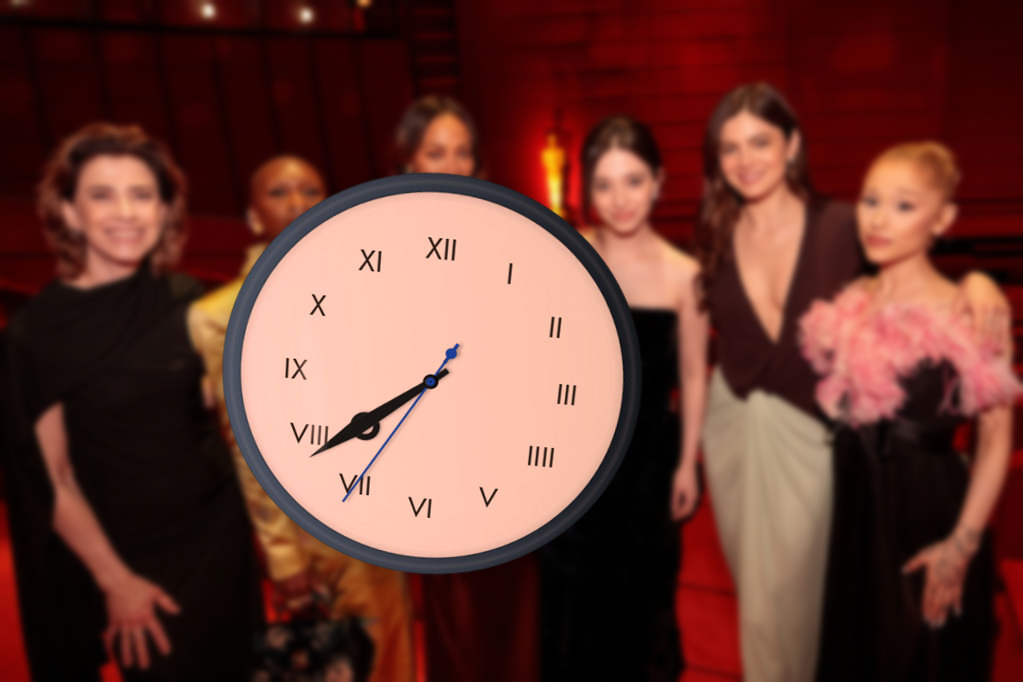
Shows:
7h38m35s
